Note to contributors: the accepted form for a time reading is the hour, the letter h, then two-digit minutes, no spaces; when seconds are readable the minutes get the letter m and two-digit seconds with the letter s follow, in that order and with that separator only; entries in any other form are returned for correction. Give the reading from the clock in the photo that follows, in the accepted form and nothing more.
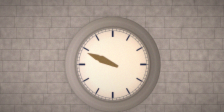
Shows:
9h49
